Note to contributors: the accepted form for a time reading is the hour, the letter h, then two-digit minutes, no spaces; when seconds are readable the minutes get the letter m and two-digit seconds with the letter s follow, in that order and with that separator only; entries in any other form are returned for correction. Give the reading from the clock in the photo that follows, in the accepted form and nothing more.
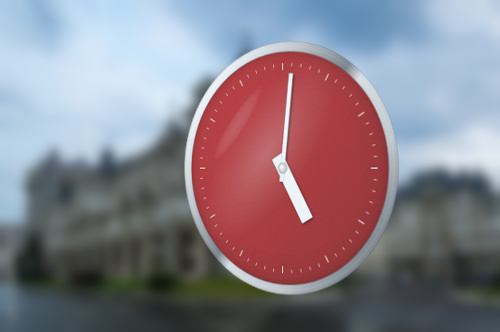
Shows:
5h01
